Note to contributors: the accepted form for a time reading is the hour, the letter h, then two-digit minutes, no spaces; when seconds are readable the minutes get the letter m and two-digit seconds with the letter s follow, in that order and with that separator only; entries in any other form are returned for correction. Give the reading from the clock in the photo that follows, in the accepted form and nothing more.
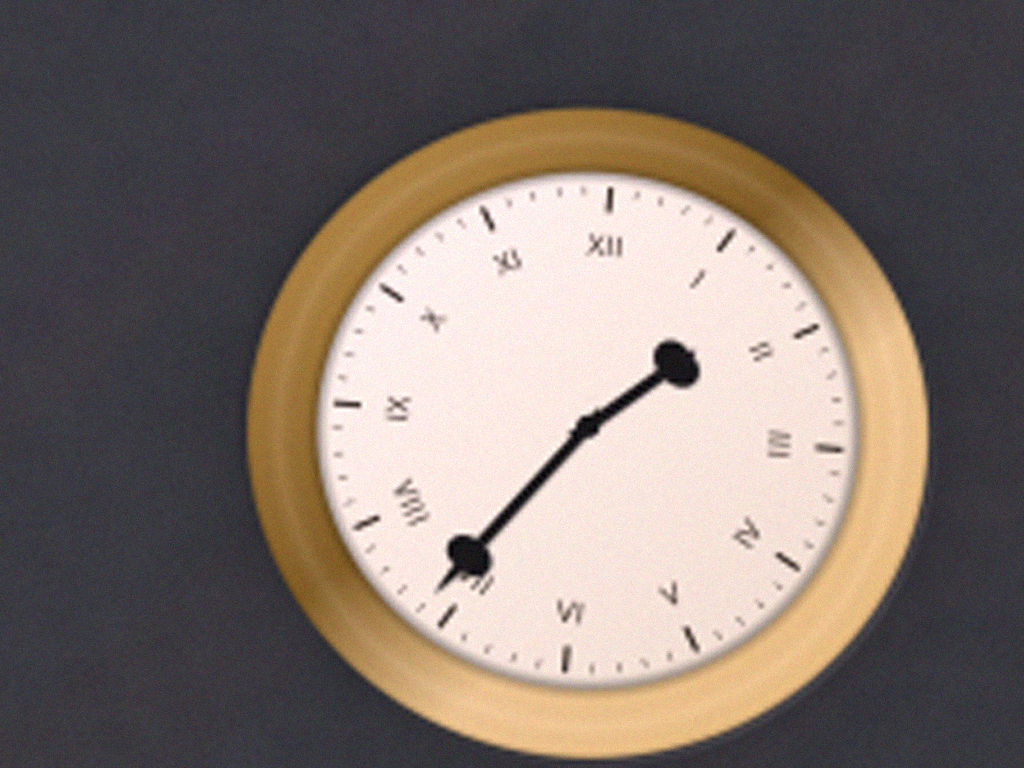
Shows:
1h36
